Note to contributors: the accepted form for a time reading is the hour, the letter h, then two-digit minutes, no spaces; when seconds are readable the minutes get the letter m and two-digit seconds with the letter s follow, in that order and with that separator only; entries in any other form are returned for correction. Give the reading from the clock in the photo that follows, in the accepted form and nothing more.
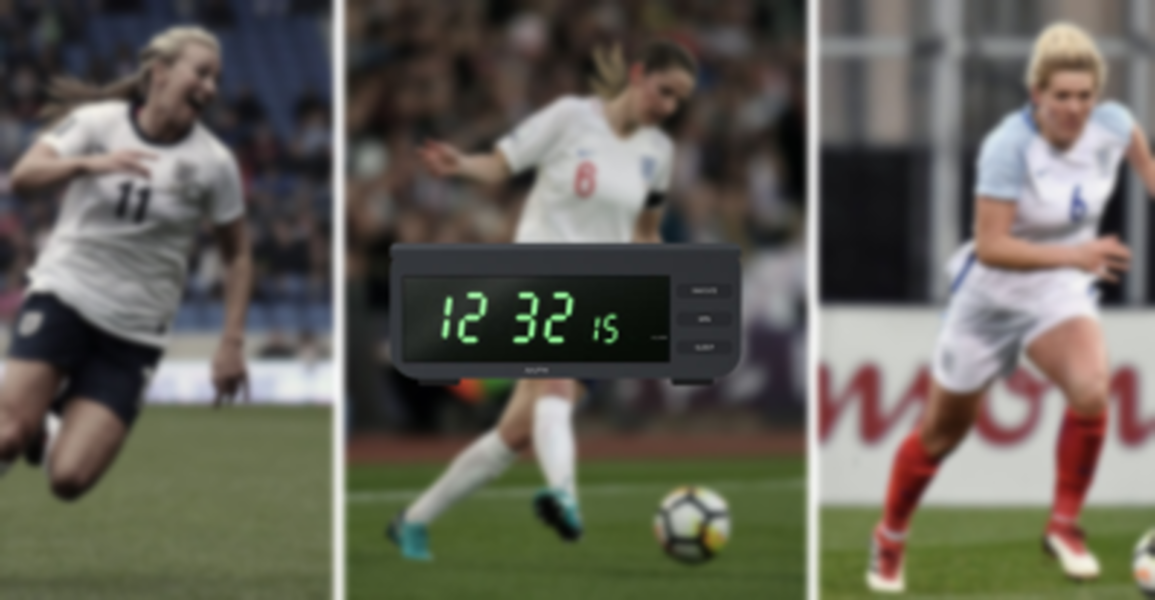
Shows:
12h32m15s
